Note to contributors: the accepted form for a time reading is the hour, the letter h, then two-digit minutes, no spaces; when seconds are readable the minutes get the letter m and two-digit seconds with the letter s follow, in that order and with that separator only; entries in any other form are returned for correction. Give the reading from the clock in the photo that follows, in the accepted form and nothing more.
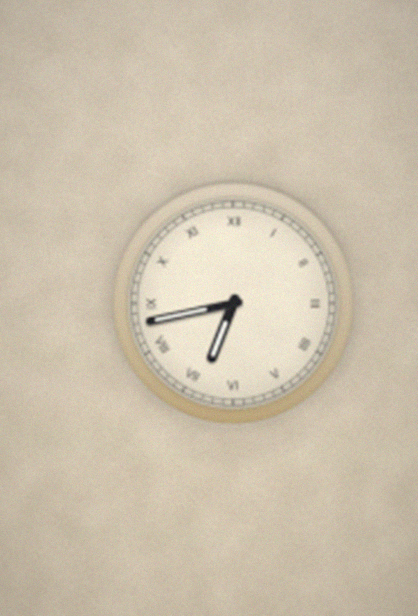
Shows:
6h43
